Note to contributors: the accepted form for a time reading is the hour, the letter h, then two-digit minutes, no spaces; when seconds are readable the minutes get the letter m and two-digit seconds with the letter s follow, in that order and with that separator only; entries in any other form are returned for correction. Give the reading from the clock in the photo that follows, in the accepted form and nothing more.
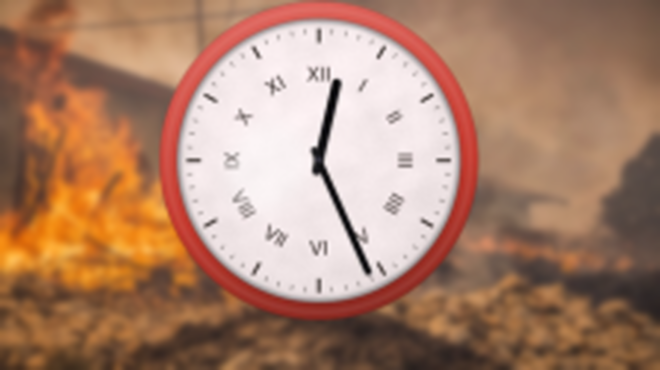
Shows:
12h26
